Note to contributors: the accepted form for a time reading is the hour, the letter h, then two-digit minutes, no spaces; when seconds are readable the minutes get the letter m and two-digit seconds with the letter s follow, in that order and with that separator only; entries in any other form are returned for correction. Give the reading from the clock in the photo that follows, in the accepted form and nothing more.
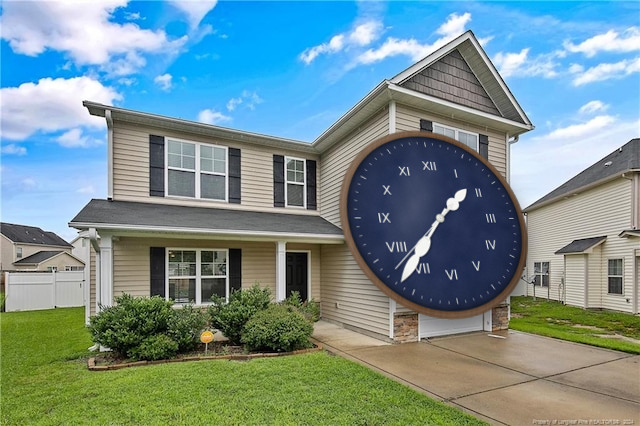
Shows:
1h36m38s
